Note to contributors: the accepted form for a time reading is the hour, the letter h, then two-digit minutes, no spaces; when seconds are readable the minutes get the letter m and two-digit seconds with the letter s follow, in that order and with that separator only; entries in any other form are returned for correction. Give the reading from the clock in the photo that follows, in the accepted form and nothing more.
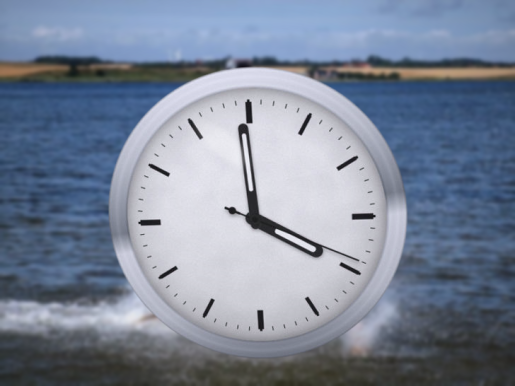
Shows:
3h59m19s
